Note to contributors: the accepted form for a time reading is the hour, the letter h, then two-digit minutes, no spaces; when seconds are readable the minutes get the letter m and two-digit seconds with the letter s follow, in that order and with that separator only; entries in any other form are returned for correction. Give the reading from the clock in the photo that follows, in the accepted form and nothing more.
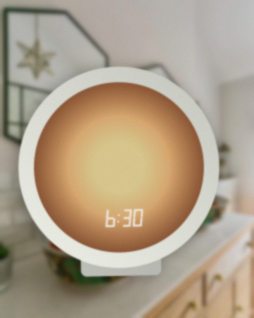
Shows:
6h30
